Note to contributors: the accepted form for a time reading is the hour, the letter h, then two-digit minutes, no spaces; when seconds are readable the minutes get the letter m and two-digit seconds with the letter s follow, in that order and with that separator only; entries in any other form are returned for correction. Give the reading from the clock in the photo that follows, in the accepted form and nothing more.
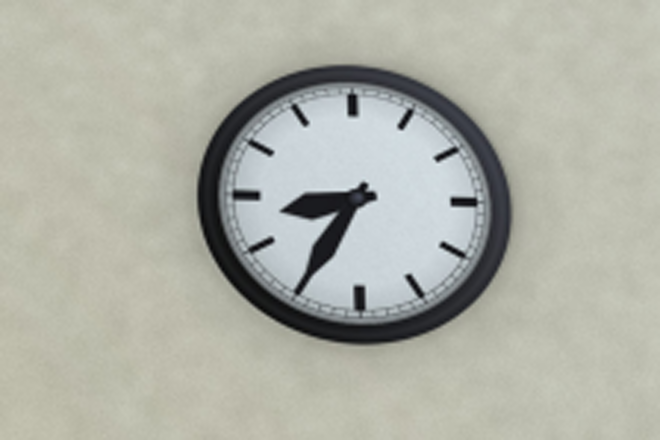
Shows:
8h35
